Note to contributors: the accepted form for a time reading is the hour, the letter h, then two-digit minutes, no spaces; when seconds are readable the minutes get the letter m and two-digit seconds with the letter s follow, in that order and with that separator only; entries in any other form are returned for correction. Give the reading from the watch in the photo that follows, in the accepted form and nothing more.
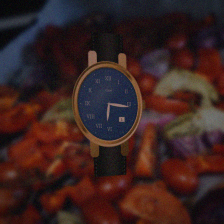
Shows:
6h16
